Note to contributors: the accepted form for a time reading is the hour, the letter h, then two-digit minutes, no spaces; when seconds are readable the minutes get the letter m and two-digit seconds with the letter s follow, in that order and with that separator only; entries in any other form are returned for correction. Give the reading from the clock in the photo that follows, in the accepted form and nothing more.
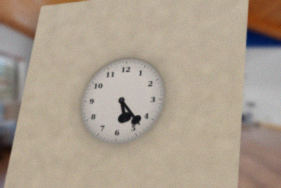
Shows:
5h23
